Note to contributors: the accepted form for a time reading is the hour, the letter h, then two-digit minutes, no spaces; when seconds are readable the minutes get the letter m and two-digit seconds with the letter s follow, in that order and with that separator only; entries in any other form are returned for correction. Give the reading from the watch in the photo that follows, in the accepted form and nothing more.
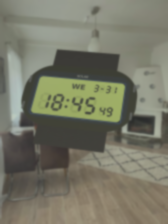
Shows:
18h45
